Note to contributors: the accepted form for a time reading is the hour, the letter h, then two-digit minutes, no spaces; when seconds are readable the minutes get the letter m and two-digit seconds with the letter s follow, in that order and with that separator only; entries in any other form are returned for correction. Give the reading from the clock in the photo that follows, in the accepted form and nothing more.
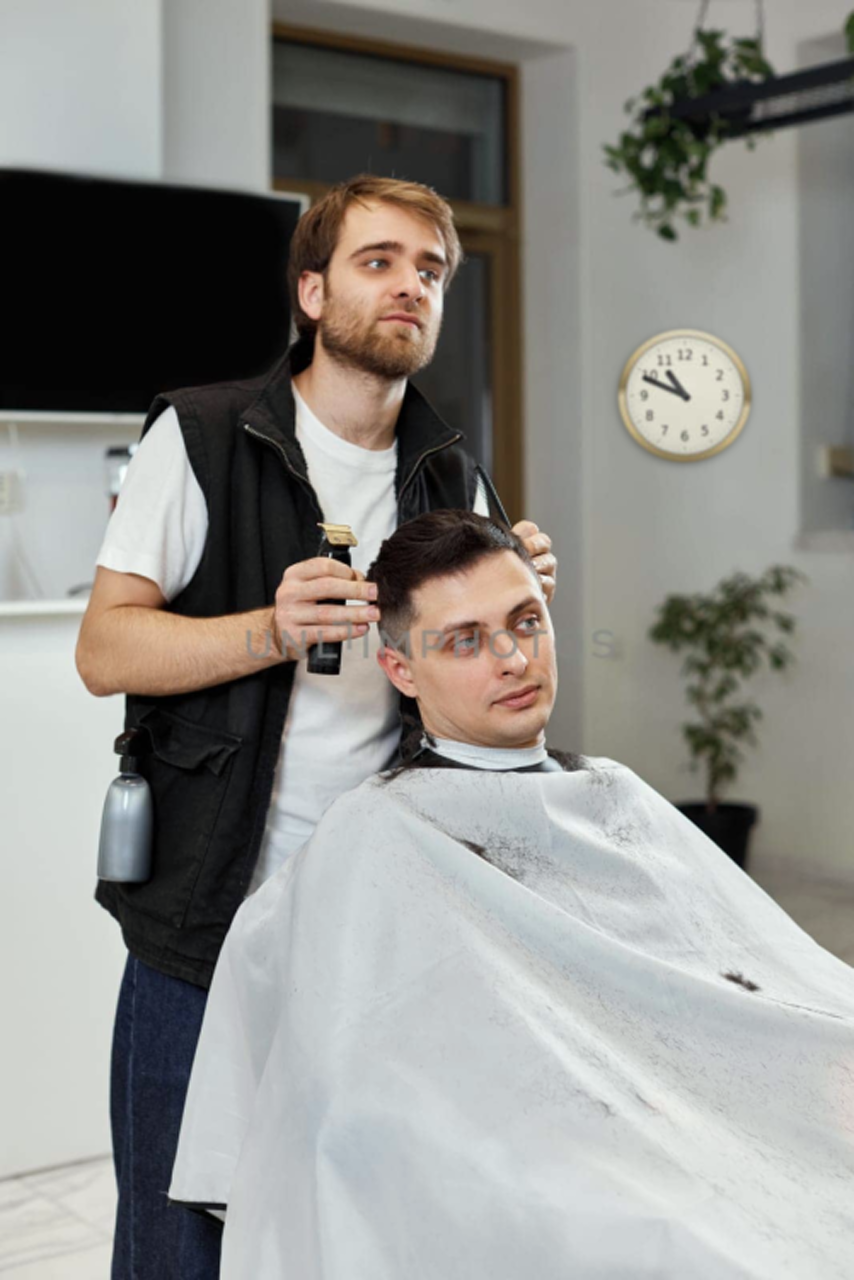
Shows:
10h49
